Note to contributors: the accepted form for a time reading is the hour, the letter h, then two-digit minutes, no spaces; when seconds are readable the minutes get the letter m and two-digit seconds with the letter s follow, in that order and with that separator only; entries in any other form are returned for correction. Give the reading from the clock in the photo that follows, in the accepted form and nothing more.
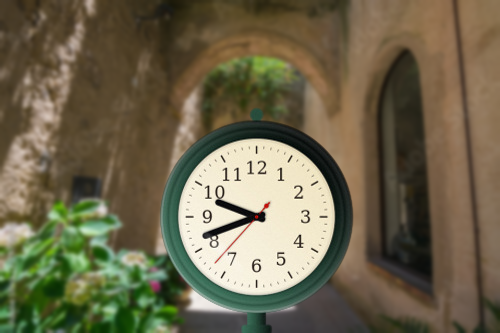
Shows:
9h41m37s
